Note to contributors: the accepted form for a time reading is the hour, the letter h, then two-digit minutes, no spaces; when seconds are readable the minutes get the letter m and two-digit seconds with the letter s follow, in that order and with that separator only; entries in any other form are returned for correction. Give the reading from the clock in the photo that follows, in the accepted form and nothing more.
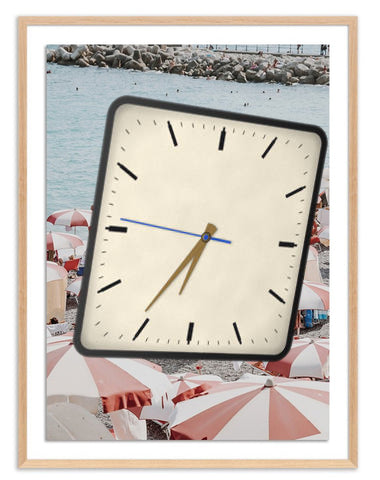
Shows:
6h35m46s
